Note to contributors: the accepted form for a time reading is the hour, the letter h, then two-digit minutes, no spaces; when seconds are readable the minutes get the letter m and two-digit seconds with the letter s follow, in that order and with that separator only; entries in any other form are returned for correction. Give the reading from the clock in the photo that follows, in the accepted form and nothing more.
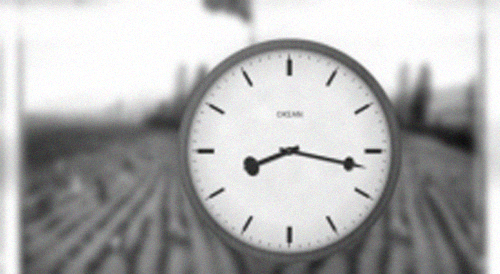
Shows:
8h17
